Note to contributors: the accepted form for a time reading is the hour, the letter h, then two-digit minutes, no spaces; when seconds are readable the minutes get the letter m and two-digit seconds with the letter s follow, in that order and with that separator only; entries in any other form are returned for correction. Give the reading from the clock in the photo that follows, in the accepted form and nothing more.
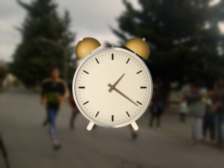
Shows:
1h21
